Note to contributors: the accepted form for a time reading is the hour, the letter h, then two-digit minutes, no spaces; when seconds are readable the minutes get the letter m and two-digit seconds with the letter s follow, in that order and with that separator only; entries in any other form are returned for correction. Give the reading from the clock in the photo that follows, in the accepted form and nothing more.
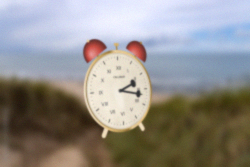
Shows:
2h17
